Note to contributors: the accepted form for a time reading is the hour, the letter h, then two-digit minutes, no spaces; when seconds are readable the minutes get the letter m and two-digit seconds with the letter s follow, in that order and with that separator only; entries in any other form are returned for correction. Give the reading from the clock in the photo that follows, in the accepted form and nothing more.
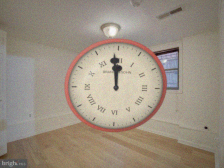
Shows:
11h59
